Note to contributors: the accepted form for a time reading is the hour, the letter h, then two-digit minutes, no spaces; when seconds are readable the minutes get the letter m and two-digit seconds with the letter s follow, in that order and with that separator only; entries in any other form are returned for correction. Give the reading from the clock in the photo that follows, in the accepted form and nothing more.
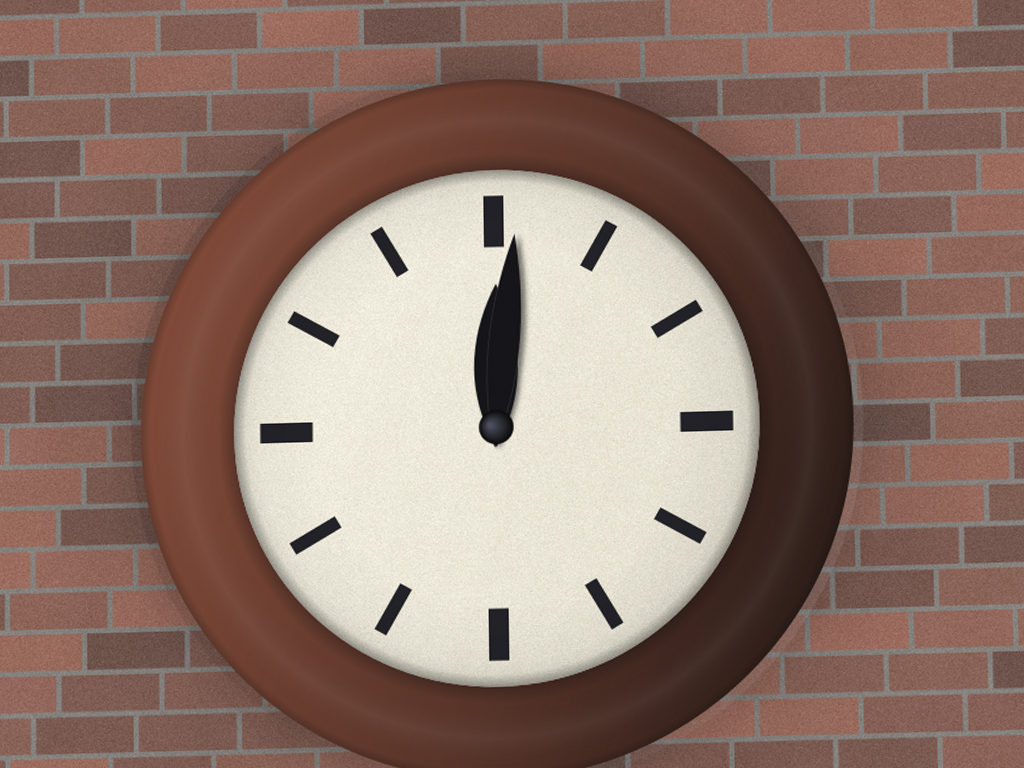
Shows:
12h01
